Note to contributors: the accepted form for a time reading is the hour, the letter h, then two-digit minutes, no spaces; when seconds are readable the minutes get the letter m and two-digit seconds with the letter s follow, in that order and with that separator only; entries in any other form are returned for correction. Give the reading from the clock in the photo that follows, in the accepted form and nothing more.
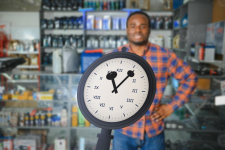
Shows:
11h06
